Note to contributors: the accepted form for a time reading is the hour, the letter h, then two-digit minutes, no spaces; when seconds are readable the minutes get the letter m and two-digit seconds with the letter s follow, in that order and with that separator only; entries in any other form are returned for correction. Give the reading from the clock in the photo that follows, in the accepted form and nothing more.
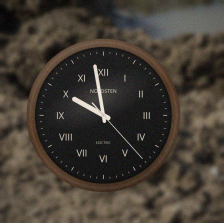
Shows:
9h58m23s
